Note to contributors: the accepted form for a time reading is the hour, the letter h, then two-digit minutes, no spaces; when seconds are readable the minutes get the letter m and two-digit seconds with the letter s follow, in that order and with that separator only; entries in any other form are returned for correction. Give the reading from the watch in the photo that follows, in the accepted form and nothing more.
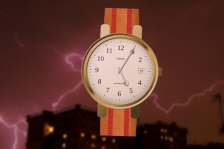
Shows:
5h05
